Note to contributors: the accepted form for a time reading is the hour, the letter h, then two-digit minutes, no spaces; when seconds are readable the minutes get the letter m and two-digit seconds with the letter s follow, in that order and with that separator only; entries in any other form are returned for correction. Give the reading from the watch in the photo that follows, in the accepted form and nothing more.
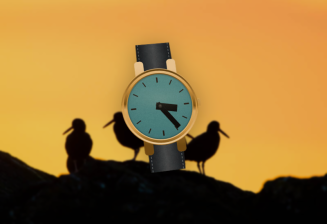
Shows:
3h24
